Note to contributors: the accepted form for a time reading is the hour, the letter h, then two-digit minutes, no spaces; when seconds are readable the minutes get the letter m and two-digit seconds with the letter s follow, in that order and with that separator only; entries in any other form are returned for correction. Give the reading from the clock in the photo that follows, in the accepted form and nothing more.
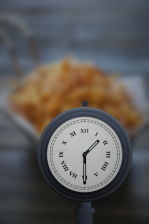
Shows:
1h30
